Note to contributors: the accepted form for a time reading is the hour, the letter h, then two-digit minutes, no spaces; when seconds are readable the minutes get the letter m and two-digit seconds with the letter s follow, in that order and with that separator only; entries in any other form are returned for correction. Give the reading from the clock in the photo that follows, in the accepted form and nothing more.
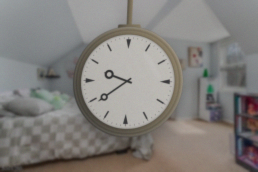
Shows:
9h39
